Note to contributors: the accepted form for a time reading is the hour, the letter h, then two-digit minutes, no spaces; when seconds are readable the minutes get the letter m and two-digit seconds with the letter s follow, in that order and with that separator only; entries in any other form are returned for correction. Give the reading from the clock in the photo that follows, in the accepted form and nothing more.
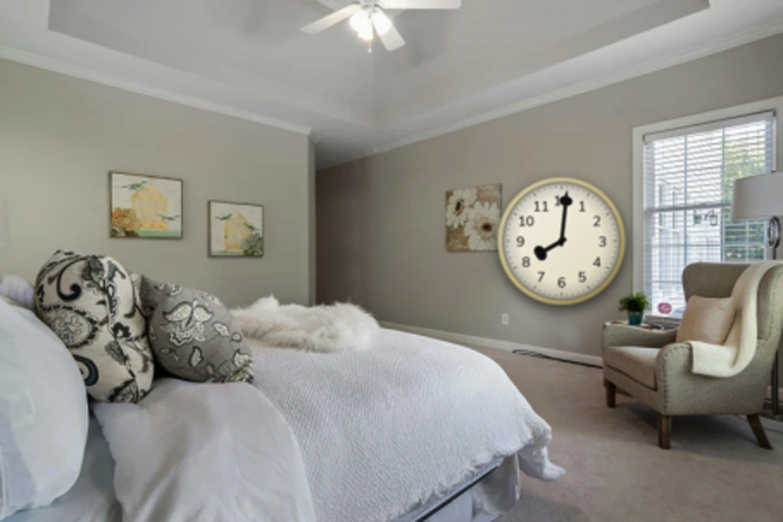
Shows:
8h01
